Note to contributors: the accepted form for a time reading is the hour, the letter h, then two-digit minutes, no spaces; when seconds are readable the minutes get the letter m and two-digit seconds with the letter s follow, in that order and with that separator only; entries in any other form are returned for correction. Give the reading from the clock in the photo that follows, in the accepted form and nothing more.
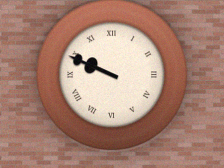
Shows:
9h49
